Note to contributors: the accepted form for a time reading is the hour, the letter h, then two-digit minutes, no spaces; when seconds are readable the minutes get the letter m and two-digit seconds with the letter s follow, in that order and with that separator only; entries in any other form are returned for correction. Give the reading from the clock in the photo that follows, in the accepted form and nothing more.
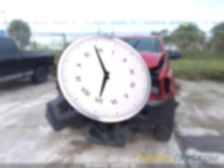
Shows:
6h59
